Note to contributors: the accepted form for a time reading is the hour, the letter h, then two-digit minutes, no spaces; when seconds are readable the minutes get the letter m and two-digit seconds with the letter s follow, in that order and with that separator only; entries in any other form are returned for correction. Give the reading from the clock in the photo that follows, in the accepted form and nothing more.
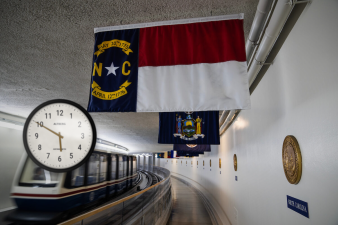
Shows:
5h50
